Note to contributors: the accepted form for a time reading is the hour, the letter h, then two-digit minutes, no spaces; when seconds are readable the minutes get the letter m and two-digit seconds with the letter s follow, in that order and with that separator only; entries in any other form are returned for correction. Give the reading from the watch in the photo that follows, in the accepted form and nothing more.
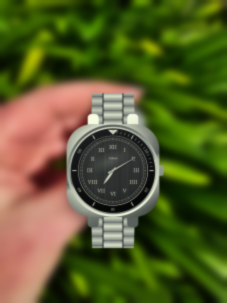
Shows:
7h10
